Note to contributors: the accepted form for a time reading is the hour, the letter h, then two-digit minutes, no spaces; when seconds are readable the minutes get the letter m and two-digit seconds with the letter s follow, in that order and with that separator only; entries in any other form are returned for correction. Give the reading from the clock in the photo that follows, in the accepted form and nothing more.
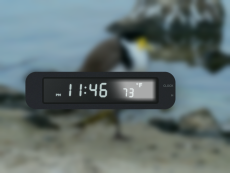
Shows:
11h46
